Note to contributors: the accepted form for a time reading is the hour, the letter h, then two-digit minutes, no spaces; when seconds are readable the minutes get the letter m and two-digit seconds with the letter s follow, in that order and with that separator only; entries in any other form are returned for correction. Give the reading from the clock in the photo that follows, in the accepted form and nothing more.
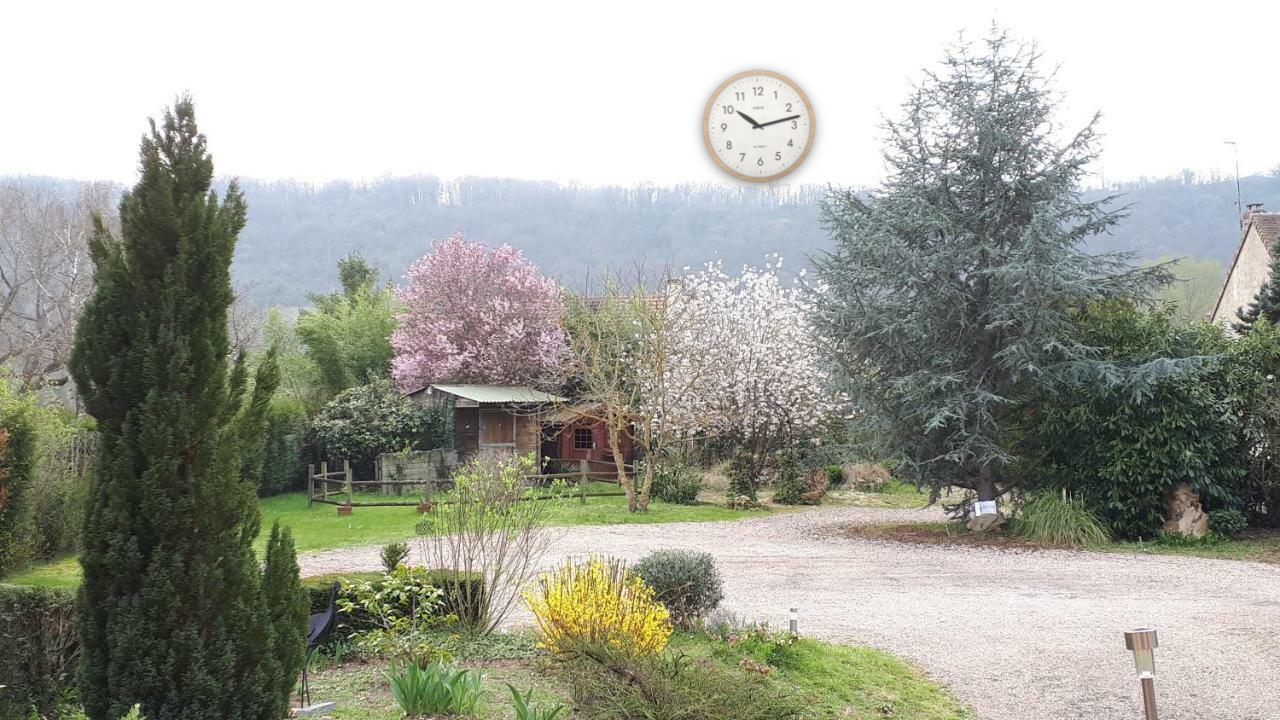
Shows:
10h13
